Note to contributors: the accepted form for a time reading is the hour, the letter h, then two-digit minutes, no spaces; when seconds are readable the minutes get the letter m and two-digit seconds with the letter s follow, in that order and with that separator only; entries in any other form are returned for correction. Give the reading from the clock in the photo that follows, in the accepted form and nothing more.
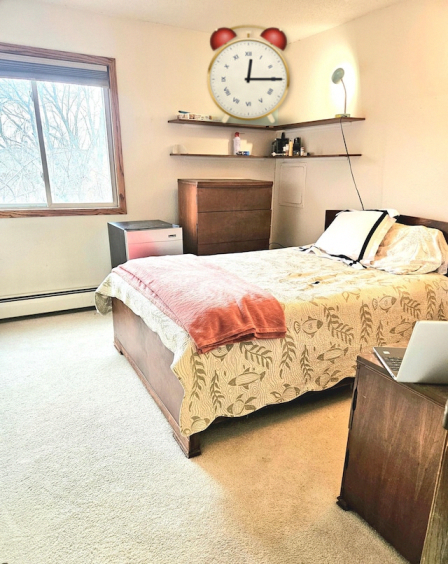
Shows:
12h15
